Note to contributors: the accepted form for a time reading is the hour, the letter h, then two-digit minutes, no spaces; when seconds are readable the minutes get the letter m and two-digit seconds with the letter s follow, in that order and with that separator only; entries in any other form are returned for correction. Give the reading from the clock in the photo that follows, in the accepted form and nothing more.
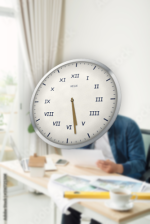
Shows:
5h28
